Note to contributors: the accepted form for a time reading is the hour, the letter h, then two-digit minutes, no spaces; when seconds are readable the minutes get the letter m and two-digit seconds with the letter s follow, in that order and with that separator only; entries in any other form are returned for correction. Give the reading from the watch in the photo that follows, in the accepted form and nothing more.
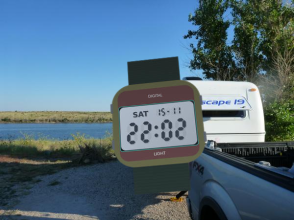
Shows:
22h02
